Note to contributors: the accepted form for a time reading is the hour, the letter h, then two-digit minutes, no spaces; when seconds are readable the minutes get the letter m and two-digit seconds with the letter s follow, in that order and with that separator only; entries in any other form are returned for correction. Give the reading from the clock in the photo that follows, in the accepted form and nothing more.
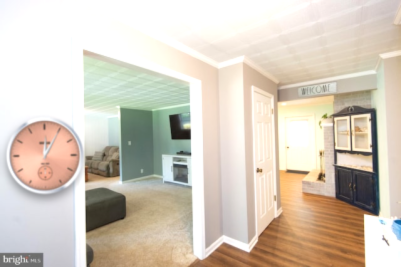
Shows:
12h05
